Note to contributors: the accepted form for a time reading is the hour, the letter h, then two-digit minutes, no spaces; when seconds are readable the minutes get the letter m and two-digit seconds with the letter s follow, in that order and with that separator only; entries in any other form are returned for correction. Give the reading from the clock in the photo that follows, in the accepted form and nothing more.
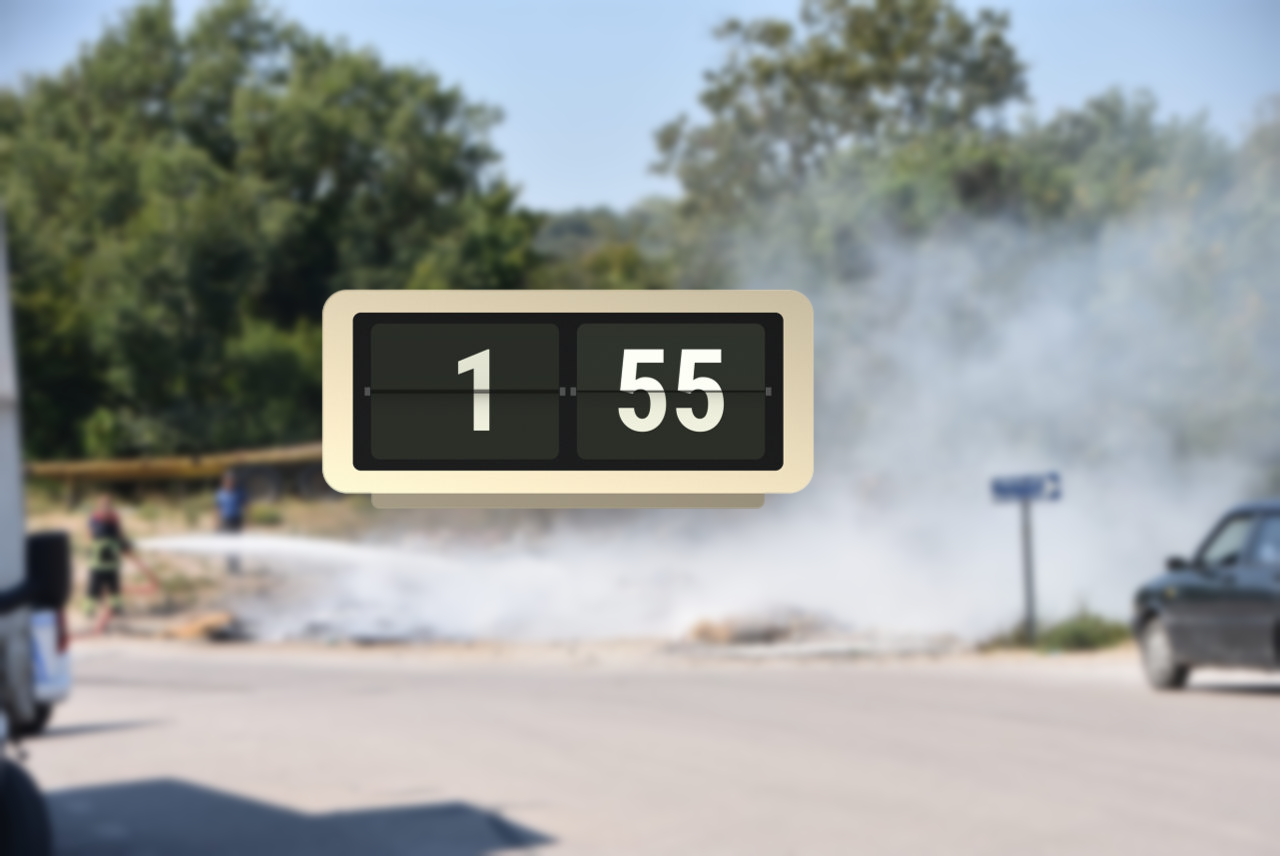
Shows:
1h55
